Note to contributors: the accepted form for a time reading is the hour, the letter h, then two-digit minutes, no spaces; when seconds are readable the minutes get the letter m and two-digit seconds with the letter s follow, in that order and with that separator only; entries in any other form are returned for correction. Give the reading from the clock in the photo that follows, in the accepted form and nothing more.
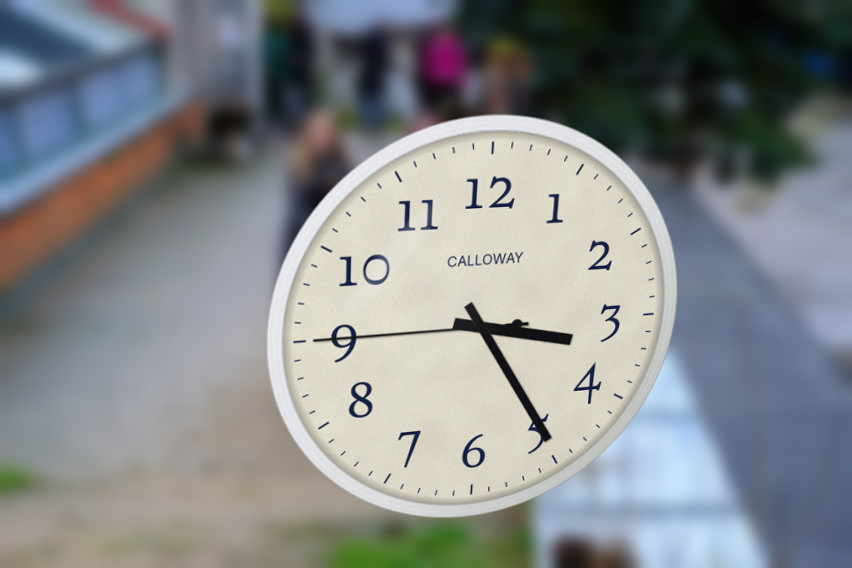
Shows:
3h24m45s
